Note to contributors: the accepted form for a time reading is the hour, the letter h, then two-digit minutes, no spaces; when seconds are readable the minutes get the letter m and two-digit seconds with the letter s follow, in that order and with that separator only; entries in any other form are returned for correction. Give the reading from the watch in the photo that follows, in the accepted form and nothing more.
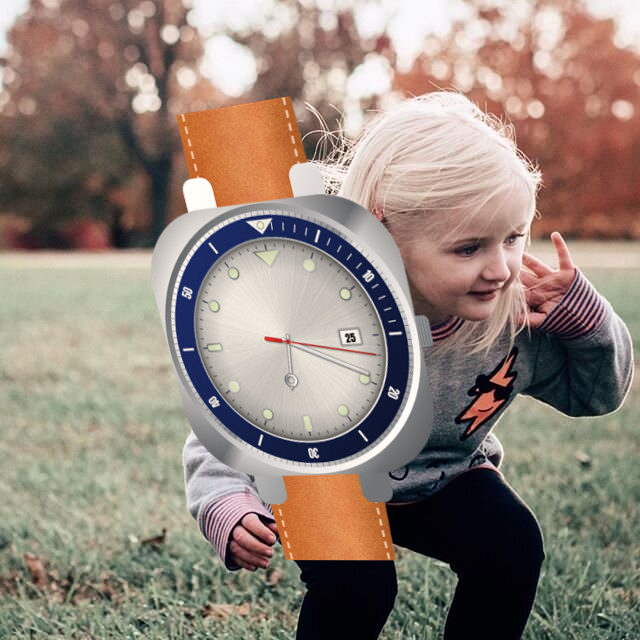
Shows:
6h19m17s
